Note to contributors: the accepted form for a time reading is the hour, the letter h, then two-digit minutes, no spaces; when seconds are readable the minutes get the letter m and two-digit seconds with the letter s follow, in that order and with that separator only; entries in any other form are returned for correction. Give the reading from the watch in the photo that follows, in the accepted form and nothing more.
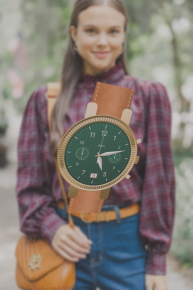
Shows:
5h12
